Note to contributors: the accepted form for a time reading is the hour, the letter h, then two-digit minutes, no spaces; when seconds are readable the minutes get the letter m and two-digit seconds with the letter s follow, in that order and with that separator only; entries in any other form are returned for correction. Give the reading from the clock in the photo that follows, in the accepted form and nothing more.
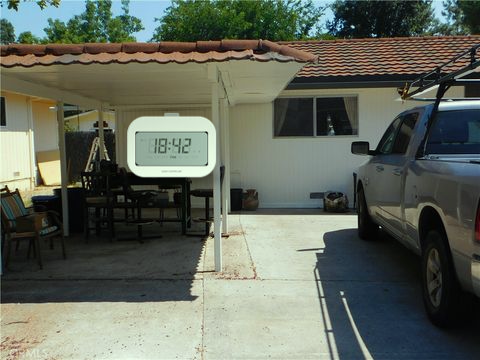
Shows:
18h42
